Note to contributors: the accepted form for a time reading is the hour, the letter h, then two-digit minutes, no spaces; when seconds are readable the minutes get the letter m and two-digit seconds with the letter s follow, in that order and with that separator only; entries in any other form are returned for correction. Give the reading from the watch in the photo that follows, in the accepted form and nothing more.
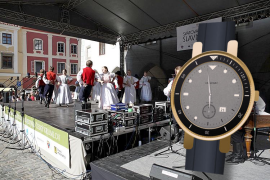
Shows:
5h58
